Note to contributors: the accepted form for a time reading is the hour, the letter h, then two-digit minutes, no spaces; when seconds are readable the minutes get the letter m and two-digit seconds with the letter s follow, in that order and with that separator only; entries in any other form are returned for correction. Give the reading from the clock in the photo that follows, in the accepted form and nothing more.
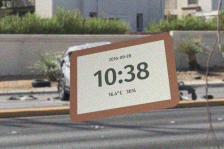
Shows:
10h38
